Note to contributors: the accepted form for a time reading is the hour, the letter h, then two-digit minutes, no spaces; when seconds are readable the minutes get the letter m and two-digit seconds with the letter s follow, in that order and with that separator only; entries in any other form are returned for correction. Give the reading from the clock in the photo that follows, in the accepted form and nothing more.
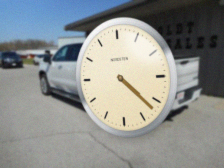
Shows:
4h22
